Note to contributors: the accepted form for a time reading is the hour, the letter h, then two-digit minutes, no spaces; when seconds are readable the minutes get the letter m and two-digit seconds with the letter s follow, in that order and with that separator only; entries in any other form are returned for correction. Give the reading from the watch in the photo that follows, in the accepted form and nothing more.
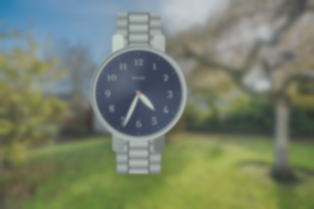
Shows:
4h34
